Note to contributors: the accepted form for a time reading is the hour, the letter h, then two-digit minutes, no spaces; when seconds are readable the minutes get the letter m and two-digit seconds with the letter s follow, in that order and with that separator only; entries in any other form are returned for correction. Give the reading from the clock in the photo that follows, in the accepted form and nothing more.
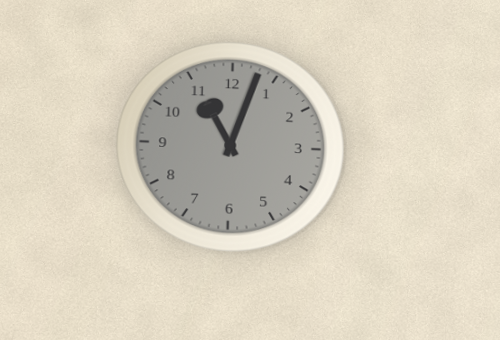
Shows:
11h03
